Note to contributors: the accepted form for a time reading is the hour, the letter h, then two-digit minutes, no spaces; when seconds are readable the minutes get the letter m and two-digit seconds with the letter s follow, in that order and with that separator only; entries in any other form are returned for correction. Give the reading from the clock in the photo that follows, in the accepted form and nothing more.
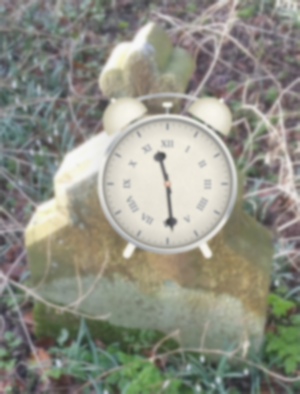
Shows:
11h29
